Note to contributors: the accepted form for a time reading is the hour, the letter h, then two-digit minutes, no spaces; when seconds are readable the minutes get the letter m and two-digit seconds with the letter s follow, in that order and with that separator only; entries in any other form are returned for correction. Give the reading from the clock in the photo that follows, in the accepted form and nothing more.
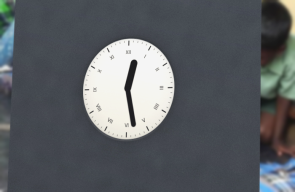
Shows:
12h28
